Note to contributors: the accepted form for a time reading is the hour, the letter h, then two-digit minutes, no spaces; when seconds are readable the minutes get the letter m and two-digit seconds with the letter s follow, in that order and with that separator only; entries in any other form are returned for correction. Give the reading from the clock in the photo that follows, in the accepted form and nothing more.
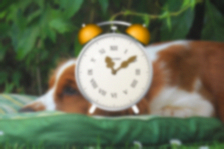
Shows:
11h09
